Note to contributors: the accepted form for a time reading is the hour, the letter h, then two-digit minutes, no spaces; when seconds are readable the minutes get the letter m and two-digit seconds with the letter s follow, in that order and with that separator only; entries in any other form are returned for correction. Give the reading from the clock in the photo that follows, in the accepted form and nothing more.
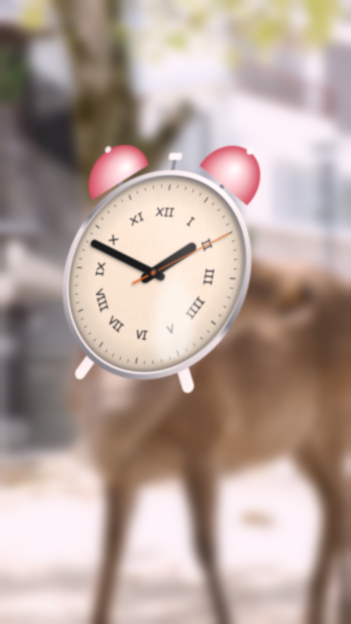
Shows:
1h48m10s
